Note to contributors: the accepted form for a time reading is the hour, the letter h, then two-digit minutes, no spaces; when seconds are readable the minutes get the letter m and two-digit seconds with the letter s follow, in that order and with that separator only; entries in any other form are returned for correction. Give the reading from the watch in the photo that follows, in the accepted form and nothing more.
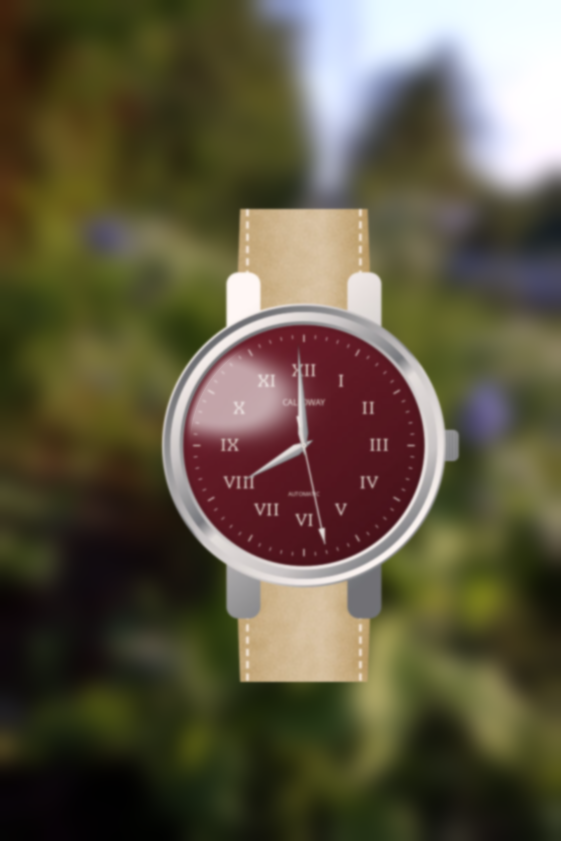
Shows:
7h59m28s
